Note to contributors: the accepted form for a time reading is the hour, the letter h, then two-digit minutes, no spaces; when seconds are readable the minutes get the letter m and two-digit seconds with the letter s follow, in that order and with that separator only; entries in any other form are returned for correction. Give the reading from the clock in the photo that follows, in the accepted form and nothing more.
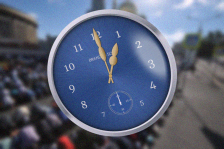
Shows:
1h00
